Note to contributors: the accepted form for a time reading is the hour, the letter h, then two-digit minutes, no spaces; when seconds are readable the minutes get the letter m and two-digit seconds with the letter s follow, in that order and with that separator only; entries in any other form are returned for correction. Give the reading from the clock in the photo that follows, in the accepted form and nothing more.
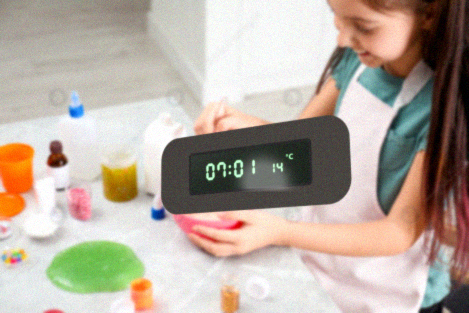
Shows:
7h01
